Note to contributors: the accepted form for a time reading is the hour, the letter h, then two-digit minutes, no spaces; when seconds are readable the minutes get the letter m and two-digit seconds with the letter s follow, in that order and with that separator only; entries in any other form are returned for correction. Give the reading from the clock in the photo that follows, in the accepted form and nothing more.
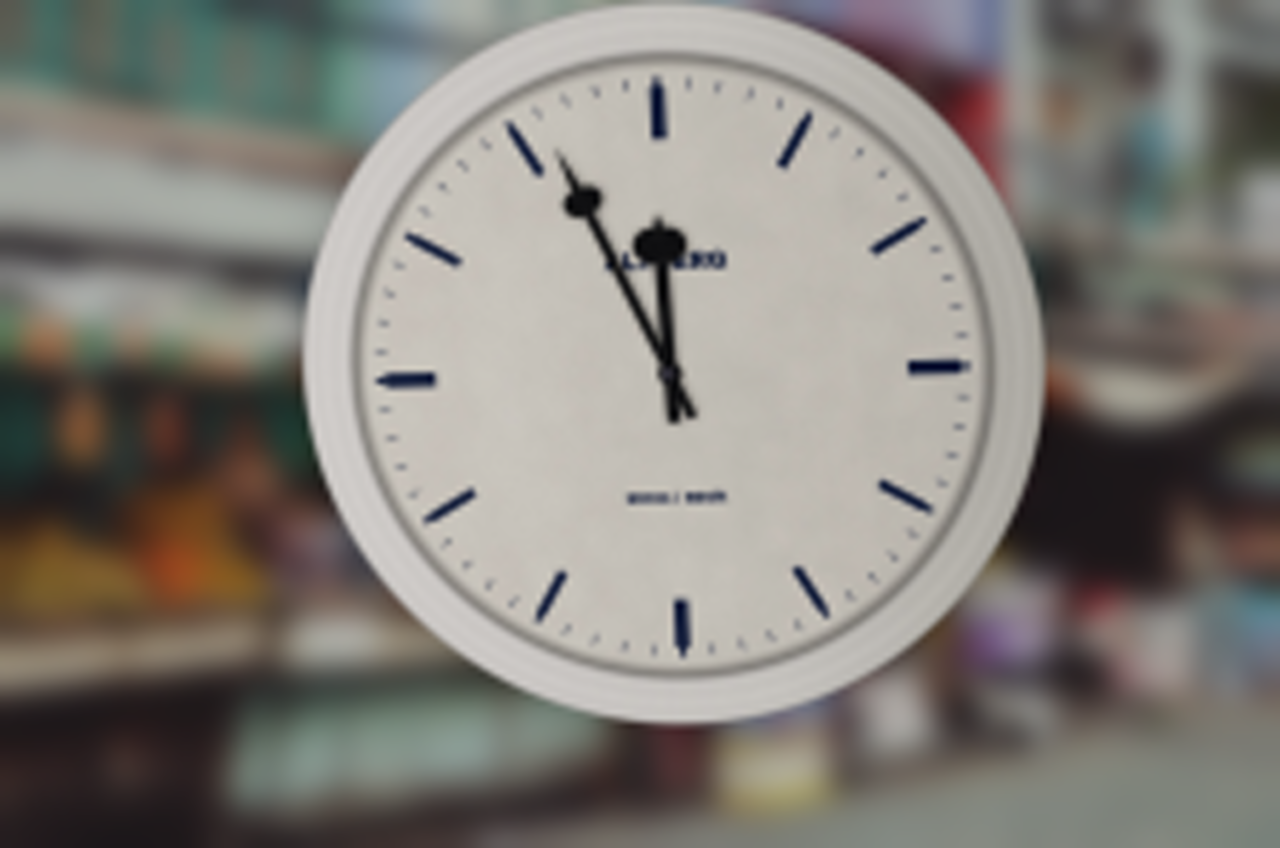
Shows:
11h56
